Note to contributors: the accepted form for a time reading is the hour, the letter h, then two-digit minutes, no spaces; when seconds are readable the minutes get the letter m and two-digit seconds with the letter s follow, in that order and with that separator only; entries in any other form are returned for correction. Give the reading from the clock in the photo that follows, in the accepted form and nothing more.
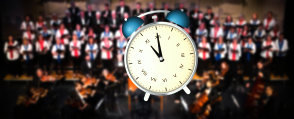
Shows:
11h00
